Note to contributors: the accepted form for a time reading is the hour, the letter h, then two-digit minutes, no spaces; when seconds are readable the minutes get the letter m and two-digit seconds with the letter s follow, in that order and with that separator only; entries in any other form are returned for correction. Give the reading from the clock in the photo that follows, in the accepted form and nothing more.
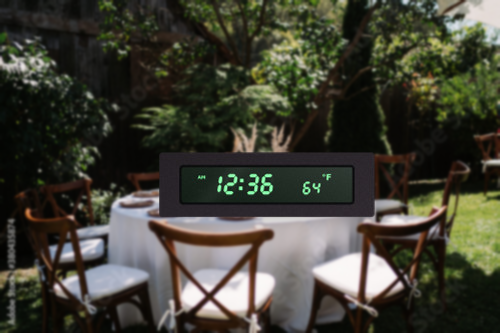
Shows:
12h36
